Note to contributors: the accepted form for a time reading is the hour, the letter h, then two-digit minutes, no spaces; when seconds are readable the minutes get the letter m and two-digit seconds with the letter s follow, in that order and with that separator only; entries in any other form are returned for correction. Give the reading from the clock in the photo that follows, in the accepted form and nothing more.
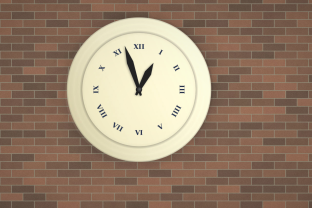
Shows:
12h57
